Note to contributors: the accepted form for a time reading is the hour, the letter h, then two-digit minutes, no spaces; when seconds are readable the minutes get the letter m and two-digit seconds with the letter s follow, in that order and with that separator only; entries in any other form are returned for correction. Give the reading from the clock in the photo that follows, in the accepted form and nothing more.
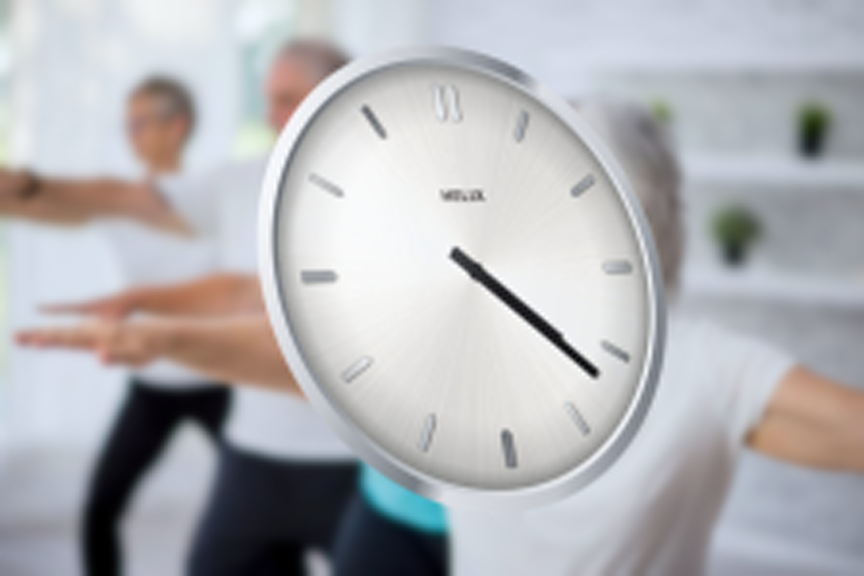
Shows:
4h22
